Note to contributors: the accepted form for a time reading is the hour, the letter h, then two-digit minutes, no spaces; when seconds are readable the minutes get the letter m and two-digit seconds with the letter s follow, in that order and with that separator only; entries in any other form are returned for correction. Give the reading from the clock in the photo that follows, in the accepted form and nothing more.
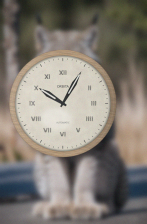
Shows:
10h05
